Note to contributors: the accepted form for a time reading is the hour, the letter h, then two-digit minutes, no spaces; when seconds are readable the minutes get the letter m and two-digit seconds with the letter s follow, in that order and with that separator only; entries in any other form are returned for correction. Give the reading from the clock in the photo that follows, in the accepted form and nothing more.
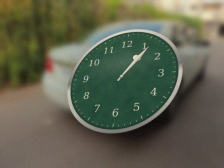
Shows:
1h06
